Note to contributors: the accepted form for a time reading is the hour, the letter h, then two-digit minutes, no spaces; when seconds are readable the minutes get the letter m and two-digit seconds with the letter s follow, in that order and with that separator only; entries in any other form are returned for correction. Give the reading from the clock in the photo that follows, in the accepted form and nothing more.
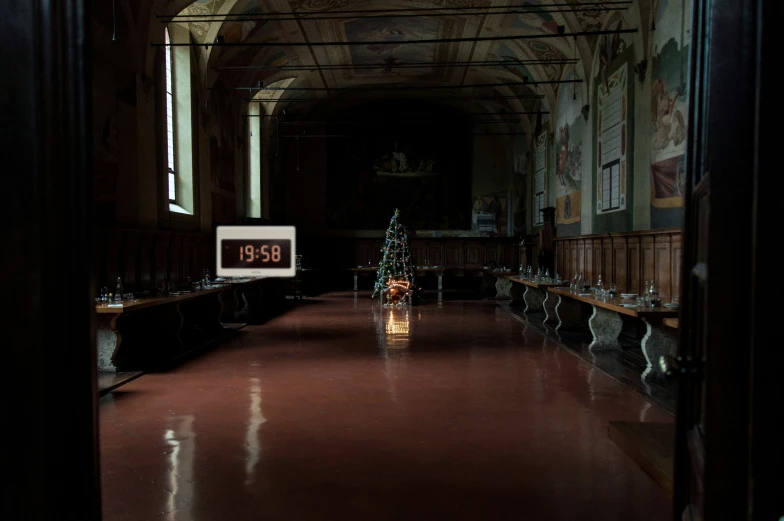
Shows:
19h58
